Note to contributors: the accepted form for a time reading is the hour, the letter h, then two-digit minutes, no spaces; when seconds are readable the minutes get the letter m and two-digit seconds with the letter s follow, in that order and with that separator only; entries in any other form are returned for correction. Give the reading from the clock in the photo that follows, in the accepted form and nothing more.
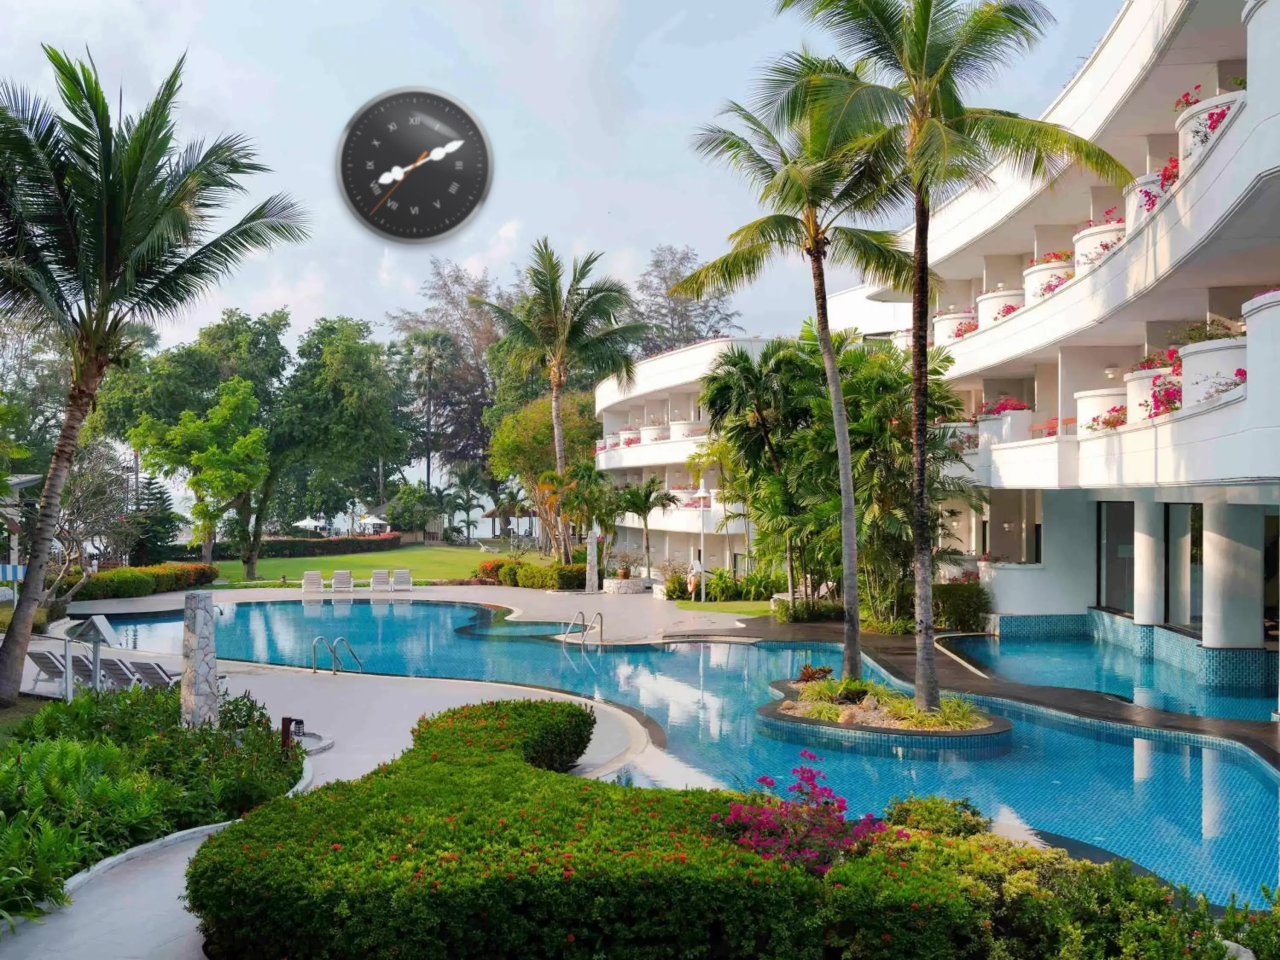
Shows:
8h10m37s
